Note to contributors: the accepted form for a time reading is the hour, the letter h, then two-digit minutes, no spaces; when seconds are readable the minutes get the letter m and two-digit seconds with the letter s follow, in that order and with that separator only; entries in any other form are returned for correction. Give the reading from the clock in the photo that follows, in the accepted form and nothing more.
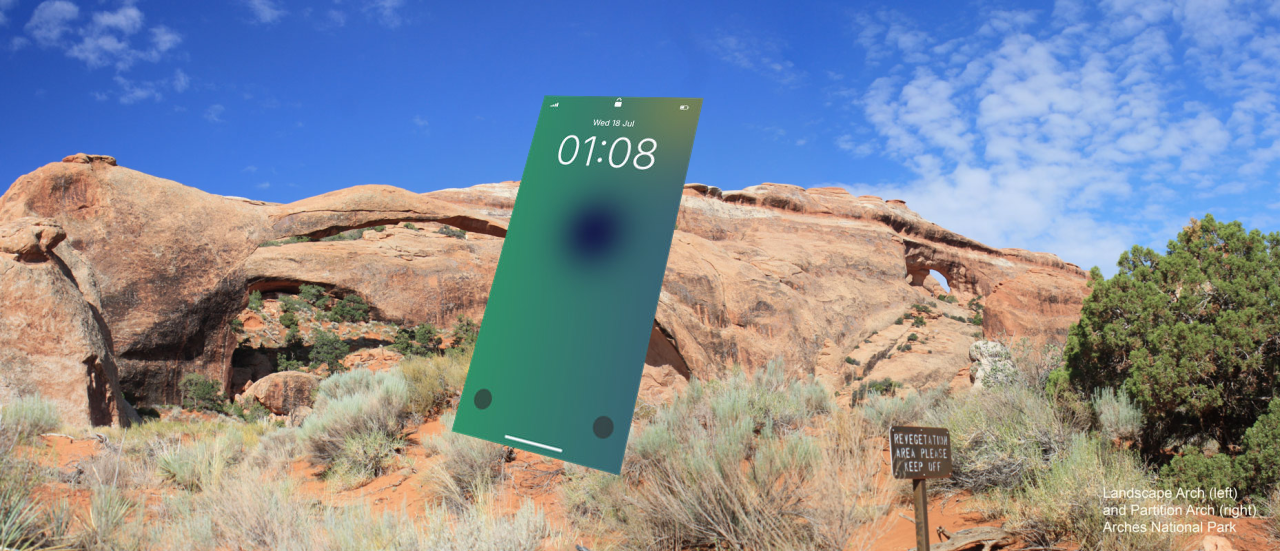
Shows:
1h08
